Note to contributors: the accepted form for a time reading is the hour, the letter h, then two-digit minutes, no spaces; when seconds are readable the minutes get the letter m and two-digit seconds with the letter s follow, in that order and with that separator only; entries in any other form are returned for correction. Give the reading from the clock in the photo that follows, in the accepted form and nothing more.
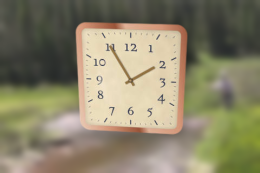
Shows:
1h55
